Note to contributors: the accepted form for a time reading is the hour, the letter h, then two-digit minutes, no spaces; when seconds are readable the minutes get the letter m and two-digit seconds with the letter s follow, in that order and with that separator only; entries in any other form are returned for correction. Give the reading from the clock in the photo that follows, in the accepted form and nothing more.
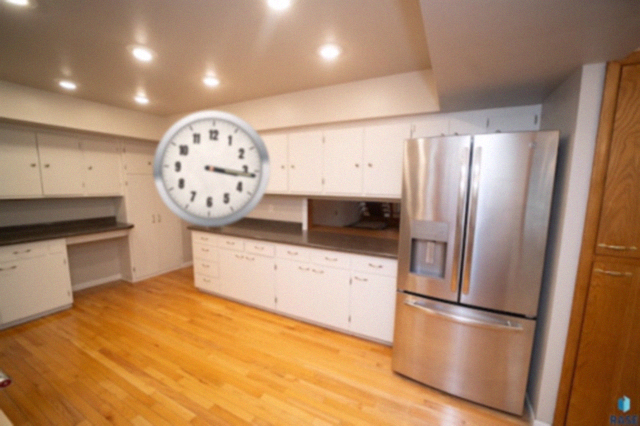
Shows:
3h16
